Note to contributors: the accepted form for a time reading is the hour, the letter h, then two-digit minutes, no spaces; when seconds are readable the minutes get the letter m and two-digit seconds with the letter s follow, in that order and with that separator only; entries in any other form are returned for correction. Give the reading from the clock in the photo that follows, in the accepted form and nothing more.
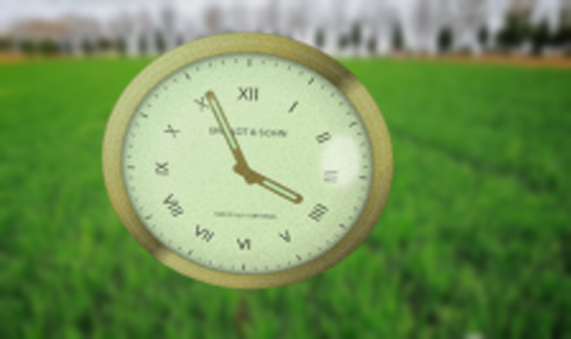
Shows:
3h56
